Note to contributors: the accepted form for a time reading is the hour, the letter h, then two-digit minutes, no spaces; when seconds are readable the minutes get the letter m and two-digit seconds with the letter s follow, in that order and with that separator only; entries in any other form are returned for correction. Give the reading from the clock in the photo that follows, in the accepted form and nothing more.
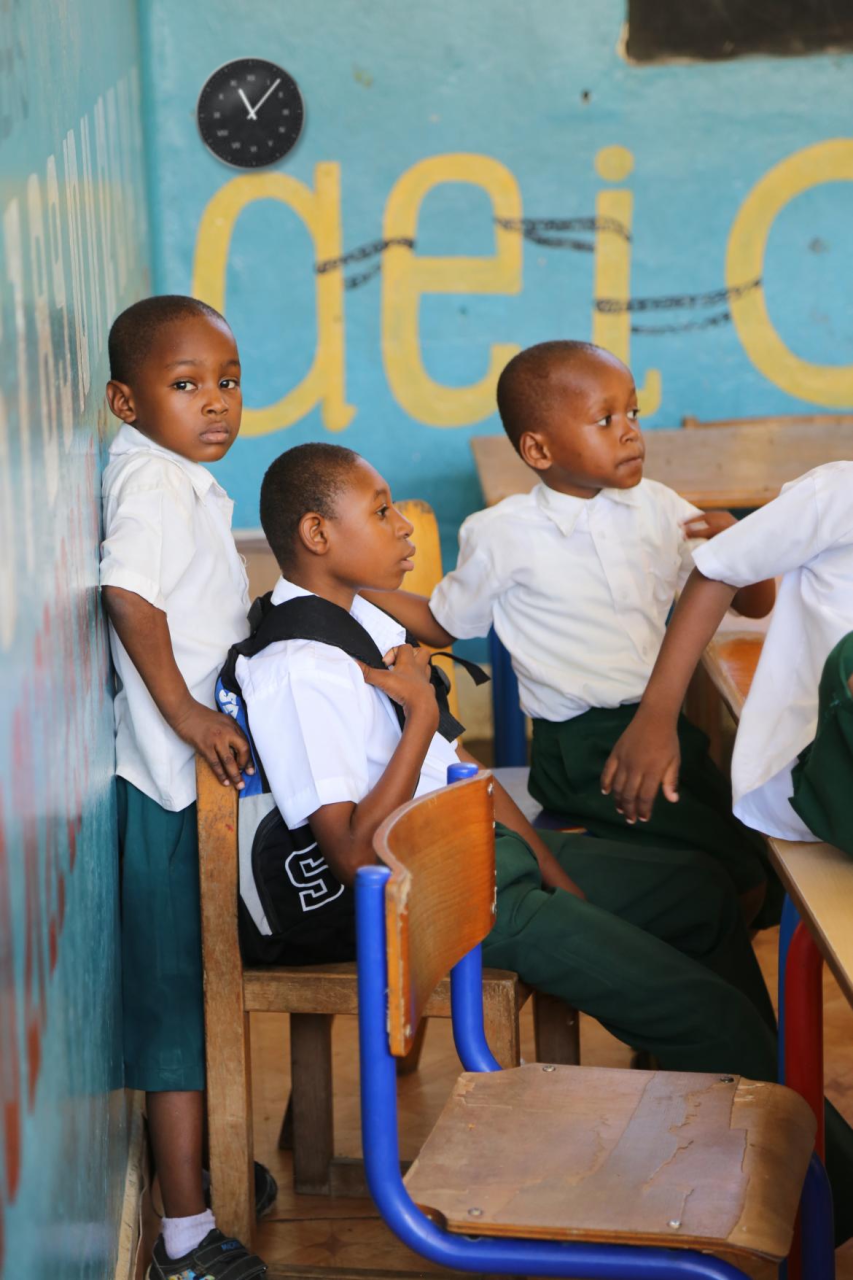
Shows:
11h07
